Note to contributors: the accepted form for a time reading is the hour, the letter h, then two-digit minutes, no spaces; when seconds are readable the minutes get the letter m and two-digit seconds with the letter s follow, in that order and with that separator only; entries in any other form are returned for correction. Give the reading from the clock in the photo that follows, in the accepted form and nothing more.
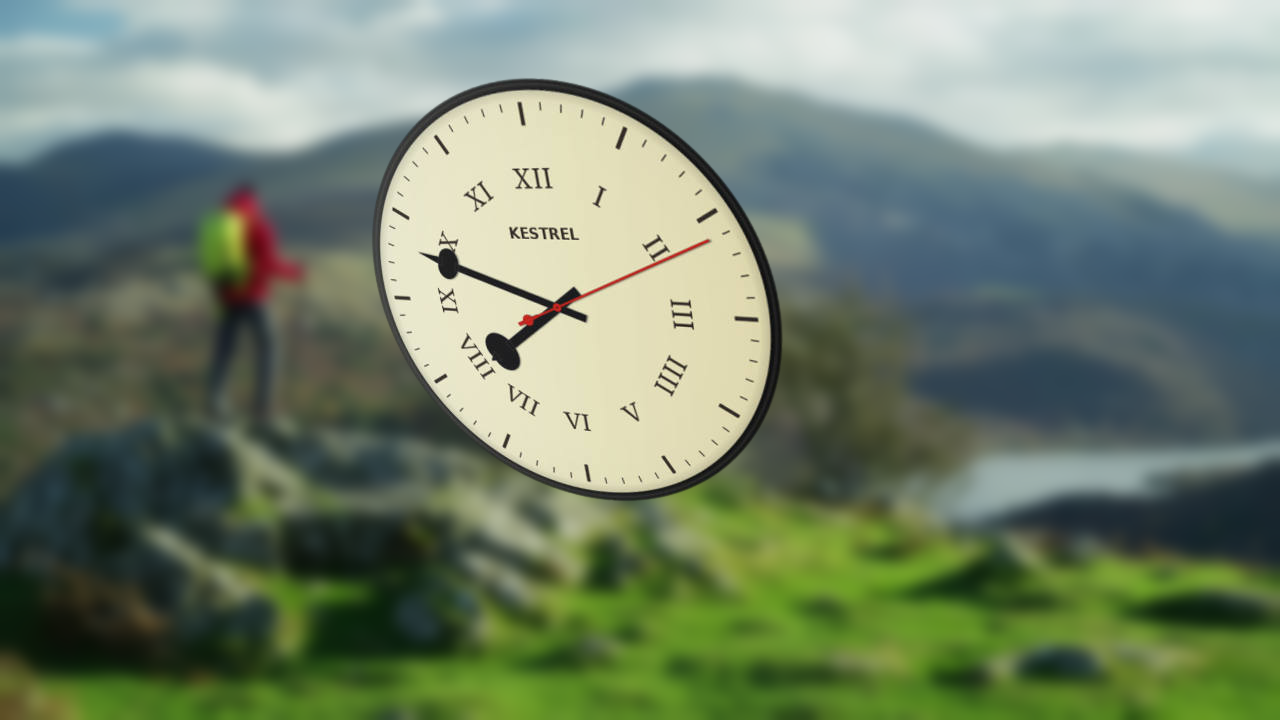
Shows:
7h48m11s
